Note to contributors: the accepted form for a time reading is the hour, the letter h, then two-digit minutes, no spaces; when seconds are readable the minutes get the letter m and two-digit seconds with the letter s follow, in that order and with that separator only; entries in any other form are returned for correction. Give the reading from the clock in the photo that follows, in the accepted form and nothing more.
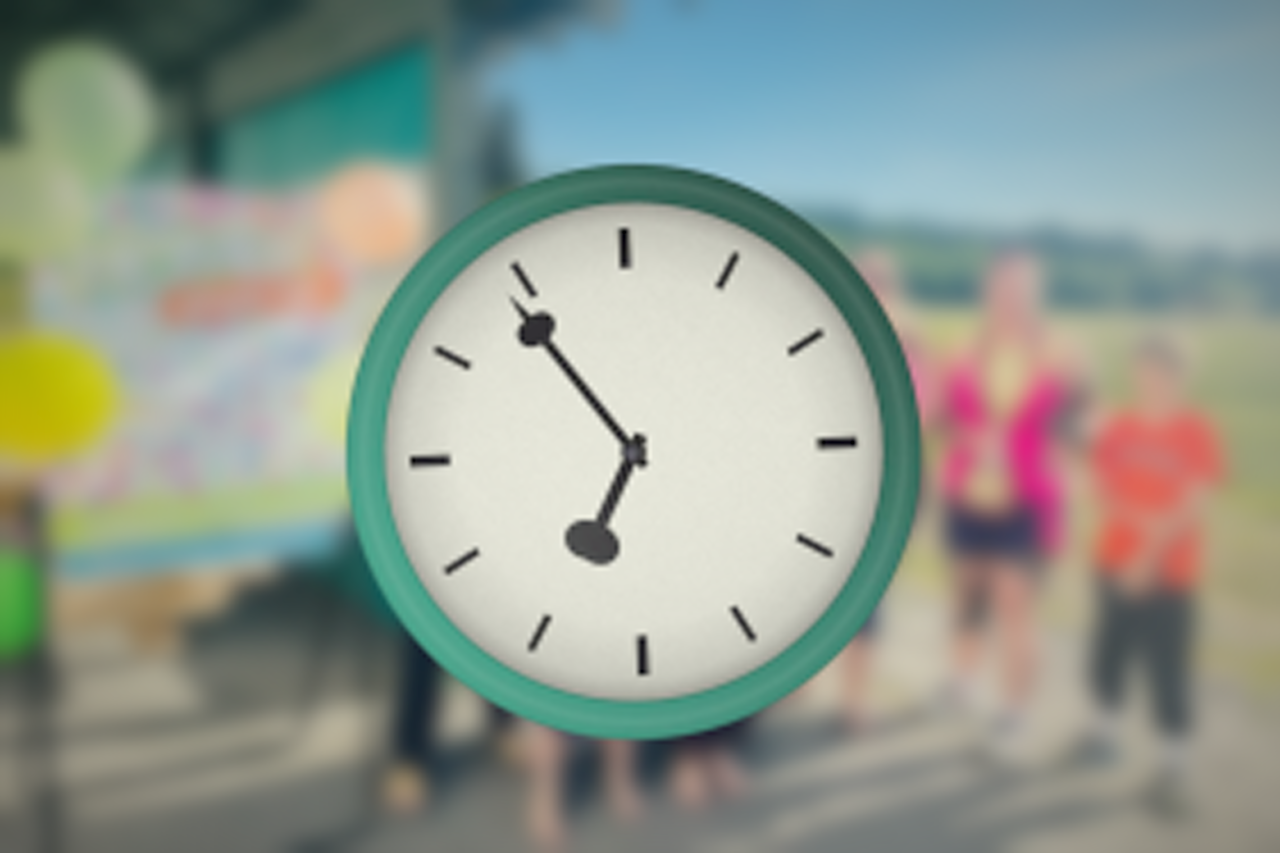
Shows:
6h54
